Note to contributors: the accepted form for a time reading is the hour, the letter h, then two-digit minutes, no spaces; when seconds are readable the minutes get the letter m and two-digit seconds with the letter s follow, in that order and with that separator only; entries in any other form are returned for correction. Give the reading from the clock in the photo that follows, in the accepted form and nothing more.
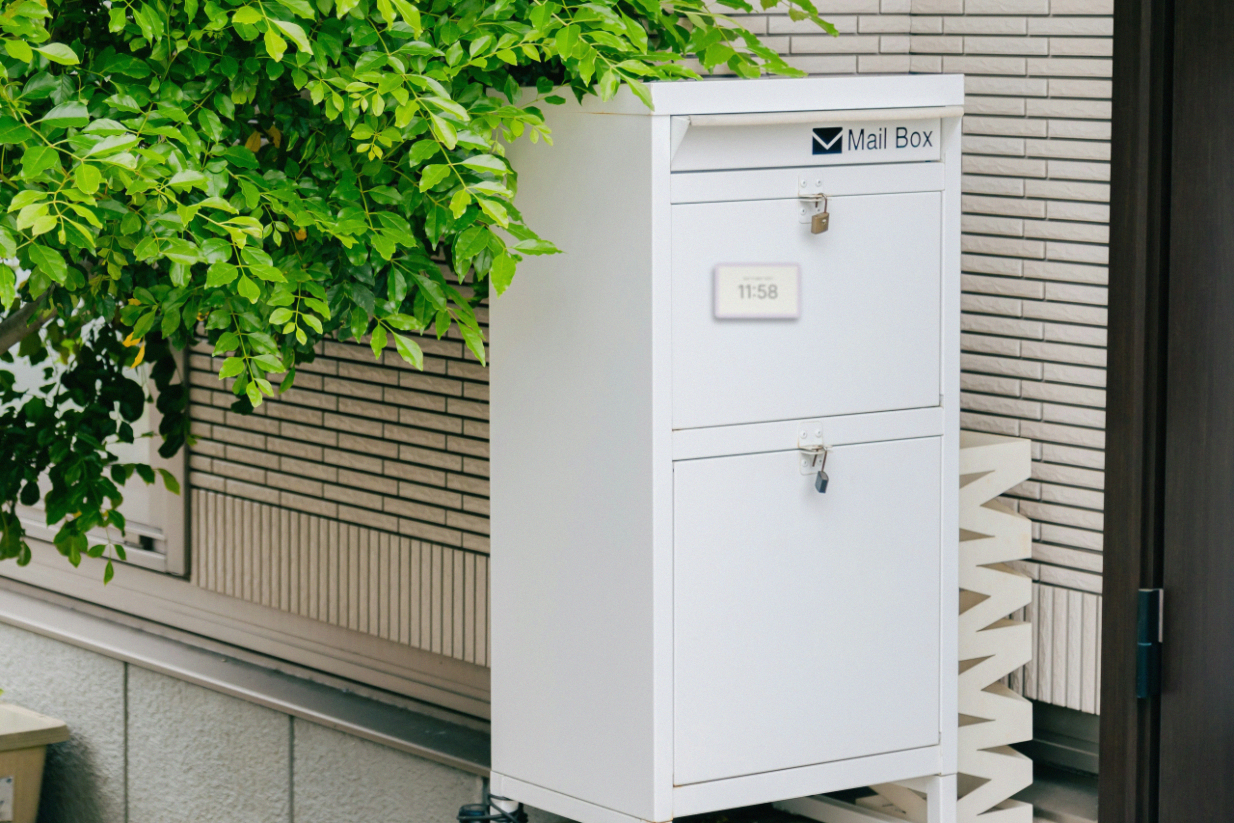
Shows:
11h58
